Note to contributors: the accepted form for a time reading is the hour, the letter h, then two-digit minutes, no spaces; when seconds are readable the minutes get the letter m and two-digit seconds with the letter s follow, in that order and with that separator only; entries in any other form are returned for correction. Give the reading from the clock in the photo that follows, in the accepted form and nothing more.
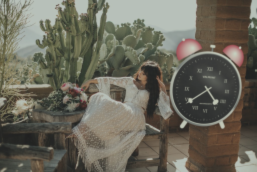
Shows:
4h39
